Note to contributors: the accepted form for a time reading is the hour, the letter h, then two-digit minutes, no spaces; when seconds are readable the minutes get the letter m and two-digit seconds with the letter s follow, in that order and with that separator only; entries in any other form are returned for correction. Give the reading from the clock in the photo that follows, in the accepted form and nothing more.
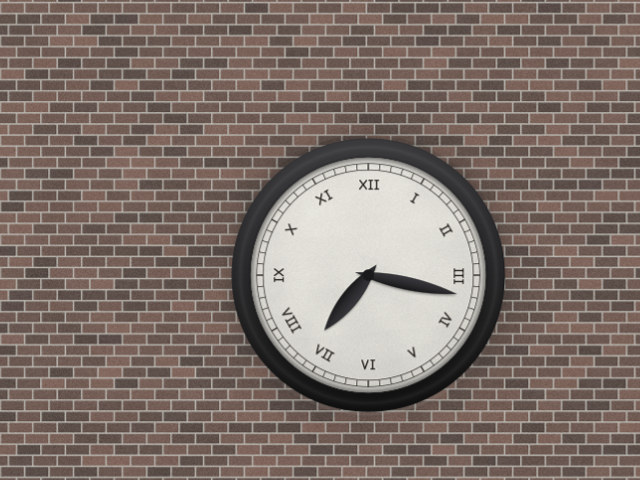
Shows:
7h17
